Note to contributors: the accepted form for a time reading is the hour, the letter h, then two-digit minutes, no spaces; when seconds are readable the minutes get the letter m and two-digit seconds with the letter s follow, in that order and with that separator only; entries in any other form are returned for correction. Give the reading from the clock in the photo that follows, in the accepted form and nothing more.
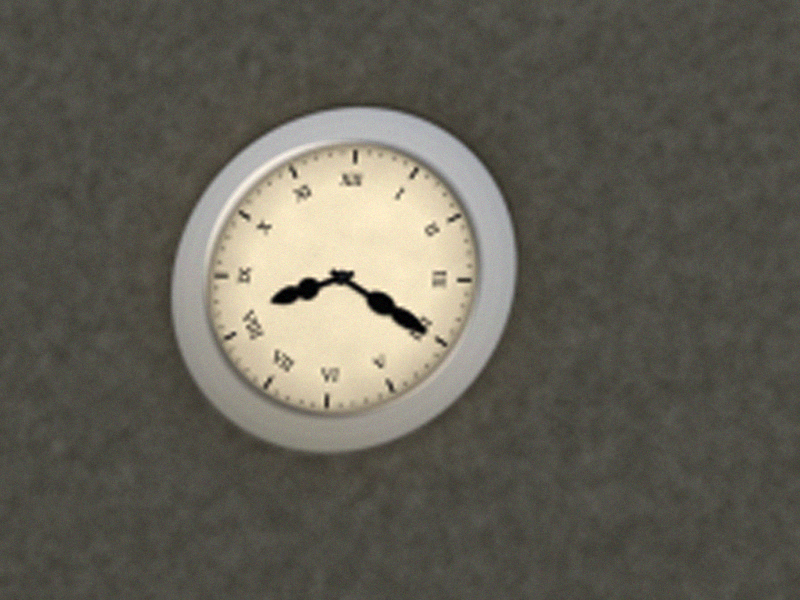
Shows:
8h20
